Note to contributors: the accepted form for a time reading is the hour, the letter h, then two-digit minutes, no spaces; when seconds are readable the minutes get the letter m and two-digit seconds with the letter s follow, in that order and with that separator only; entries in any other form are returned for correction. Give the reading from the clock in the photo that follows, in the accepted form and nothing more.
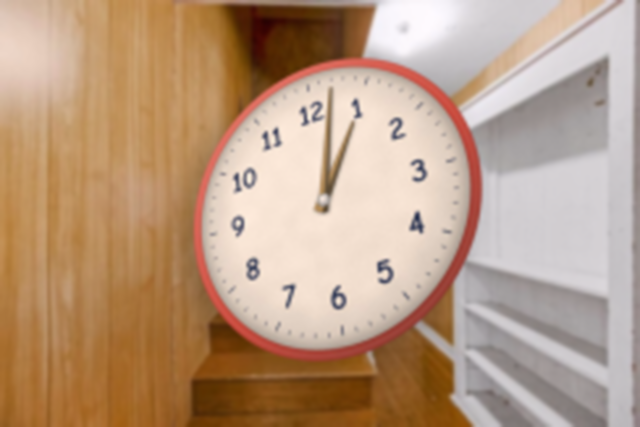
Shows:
1h02
